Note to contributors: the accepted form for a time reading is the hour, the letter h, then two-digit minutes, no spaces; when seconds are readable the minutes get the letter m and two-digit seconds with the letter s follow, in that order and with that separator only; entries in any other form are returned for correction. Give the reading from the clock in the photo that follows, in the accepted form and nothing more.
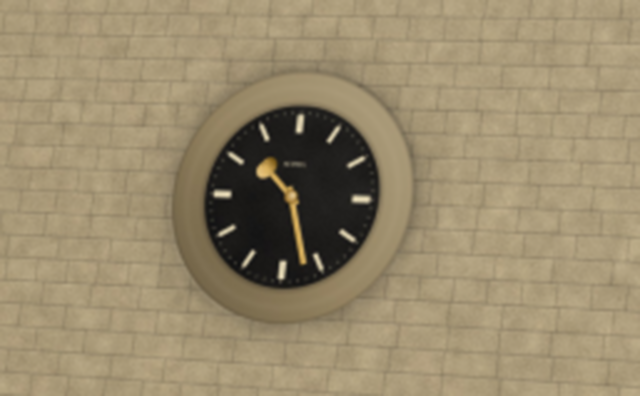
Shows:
10h27
